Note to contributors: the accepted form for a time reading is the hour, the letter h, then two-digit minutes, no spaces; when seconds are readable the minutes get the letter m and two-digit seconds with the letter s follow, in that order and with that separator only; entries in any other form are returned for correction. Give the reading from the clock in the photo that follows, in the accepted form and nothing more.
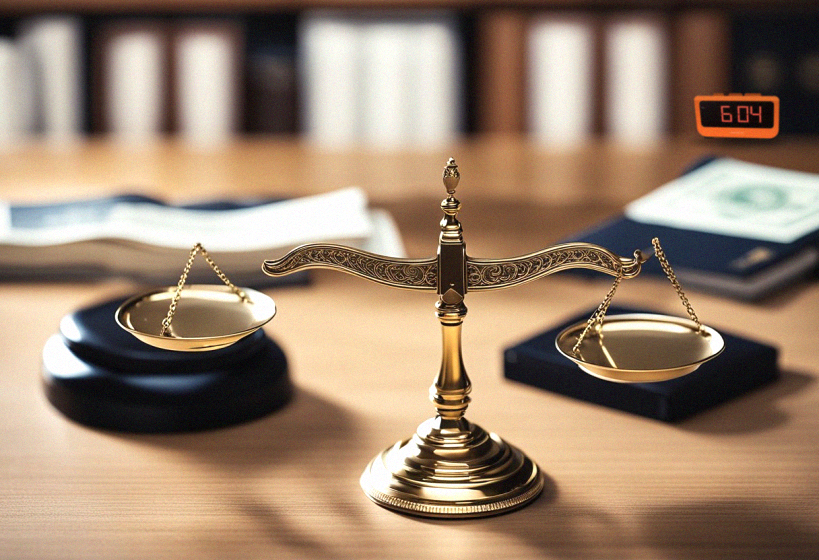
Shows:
6h04
